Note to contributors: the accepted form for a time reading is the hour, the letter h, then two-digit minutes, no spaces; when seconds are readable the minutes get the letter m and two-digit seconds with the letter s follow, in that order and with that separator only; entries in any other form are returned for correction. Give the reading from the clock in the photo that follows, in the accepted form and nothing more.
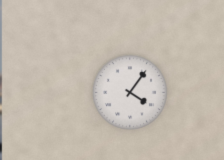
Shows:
4h06
